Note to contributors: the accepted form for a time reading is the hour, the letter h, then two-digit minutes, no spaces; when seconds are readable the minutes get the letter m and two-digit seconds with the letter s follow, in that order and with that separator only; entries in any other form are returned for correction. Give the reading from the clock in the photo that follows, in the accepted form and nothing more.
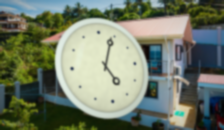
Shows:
5h04
